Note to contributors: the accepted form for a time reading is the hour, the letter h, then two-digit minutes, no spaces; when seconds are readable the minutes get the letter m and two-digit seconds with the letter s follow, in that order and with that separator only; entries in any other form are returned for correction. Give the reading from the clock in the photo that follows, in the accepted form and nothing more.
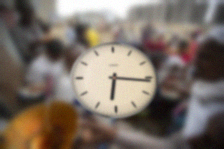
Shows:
6h16
